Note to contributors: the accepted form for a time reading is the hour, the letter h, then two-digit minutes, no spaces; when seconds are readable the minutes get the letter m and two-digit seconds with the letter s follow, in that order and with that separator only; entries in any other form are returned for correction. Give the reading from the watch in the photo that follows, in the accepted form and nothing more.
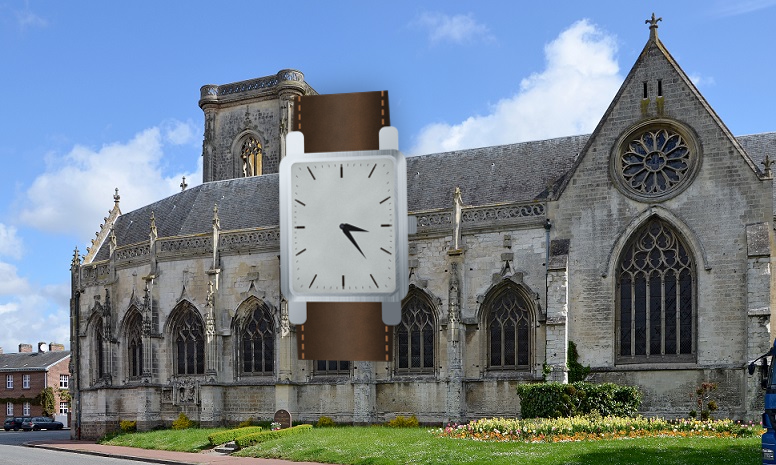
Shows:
3h24
